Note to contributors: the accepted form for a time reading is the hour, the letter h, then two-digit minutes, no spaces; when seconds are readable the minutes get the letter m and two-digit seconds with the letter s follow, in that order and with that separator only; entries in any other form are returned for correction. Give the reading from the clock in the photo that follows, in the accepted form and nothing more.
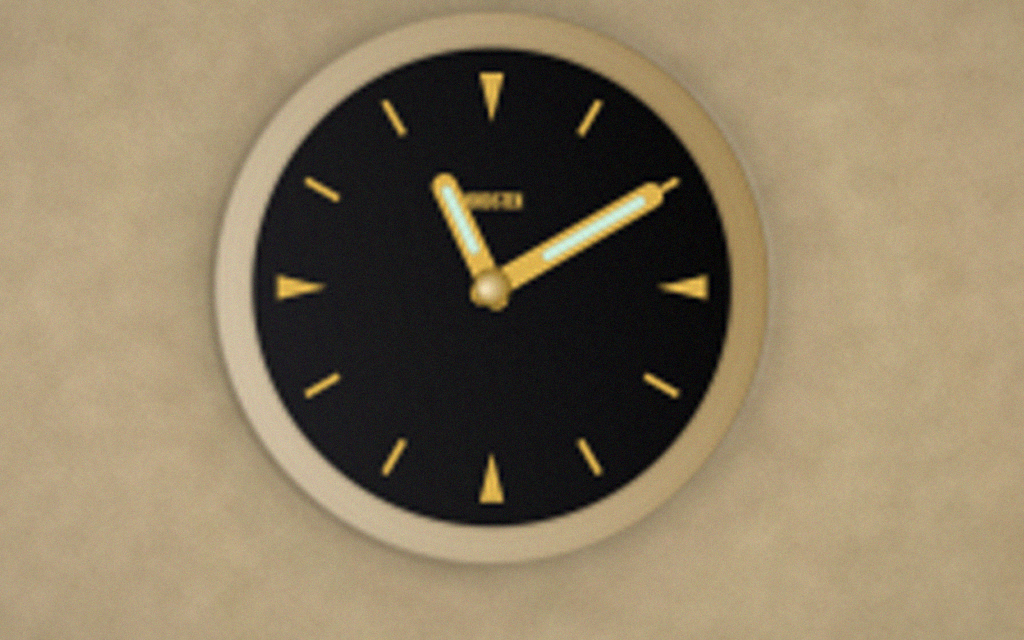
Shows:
11h10
